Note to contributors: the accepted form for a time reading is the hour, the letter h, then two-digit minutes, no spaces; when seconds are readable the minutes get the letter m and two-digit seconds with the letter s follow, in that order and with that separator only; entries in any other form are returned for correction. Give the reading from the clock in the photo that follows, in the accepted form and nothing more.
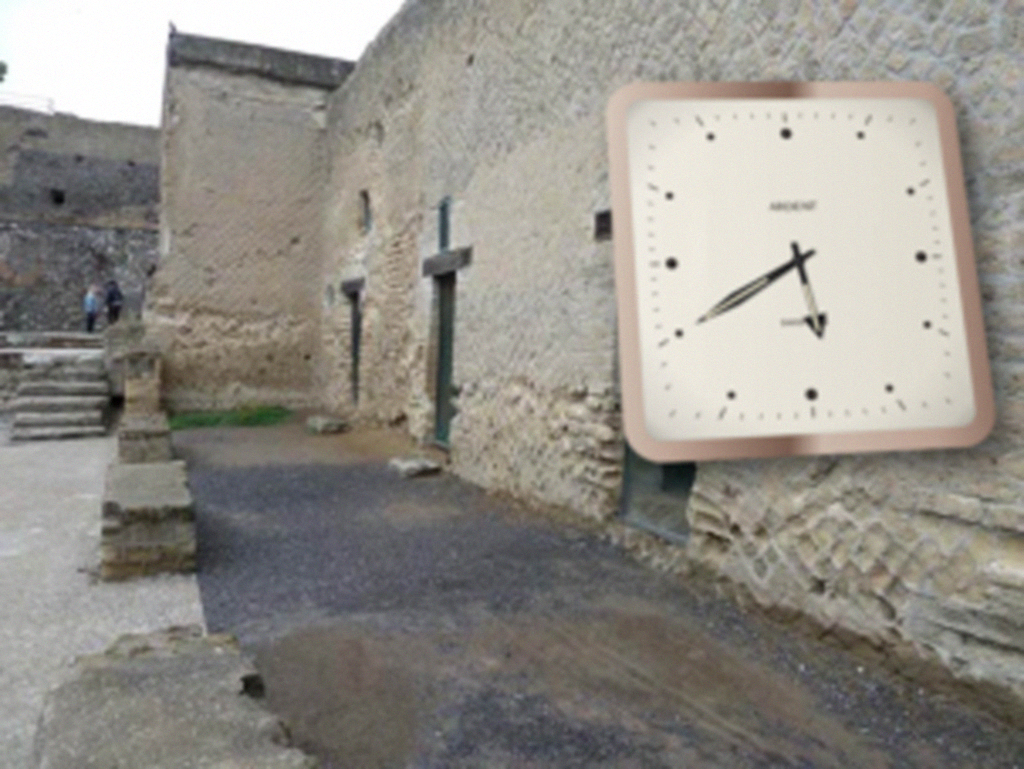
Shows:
5h40
